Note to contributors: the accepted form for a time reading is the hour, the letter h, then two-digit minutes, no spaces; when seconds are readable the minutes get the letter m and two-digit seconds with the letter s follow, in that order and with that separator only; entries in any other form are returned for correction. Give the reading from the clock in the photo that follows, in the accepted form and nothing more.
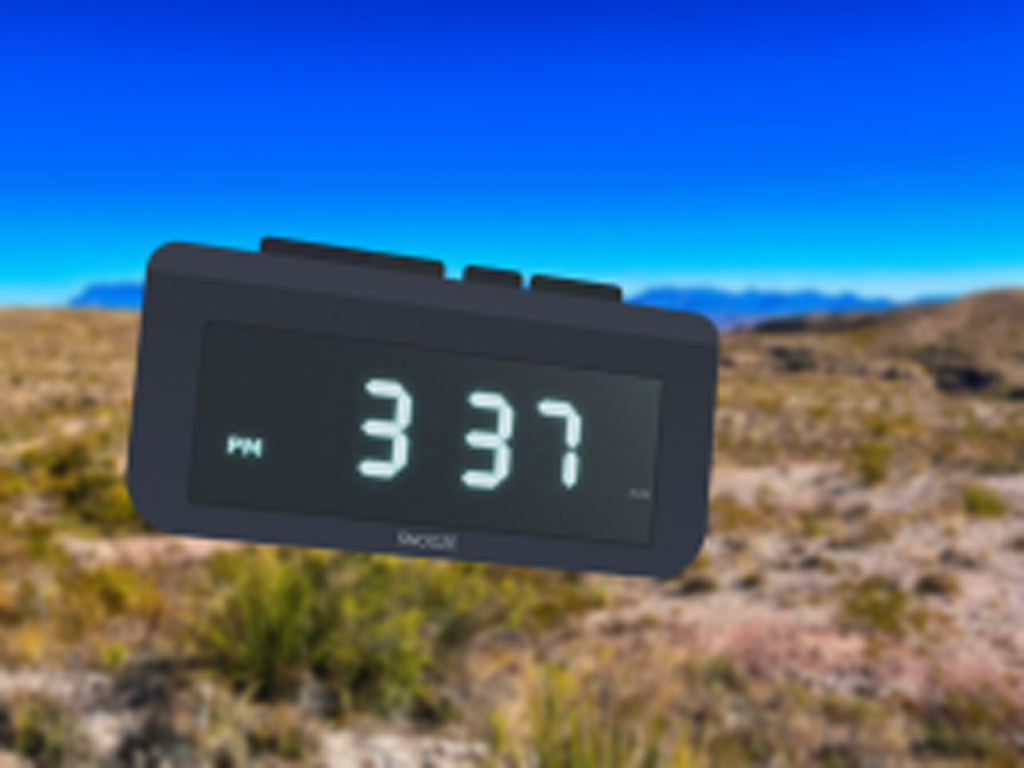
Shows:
3h37
